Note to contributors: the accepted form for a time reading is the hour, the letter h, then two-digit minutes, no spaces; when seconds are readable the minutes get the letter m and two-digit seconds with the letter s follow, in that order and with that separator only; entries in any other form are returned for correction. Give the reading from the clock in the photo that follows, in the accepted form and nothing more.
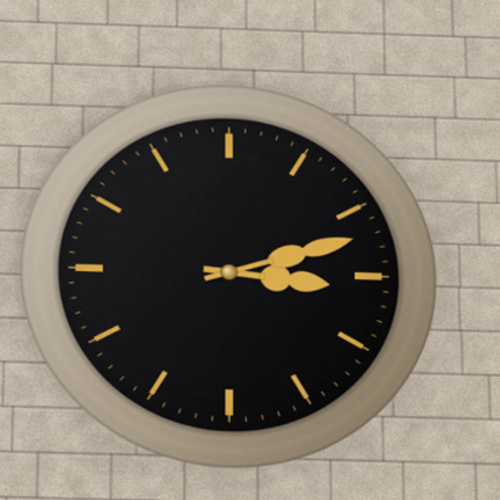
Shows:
3h12
